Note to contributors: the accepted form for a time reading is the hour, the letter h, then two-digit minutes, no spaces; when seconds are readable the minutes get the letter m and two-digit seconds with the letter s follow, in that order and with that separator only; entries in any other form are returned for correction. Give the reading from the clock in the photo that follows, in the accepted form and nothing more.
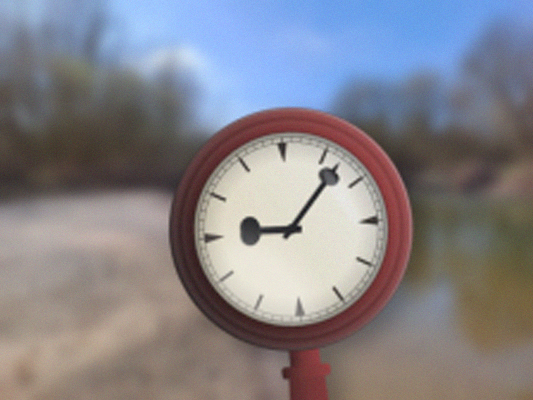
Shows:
9h07
